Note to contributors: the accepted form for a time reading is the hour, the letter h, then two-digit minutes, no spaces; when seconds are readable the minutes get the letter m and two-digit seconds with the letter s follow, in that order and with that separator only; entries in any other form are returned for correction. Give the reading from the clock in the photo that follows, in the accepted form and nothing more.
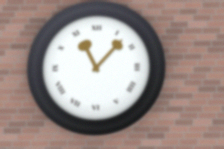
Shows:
11h07
